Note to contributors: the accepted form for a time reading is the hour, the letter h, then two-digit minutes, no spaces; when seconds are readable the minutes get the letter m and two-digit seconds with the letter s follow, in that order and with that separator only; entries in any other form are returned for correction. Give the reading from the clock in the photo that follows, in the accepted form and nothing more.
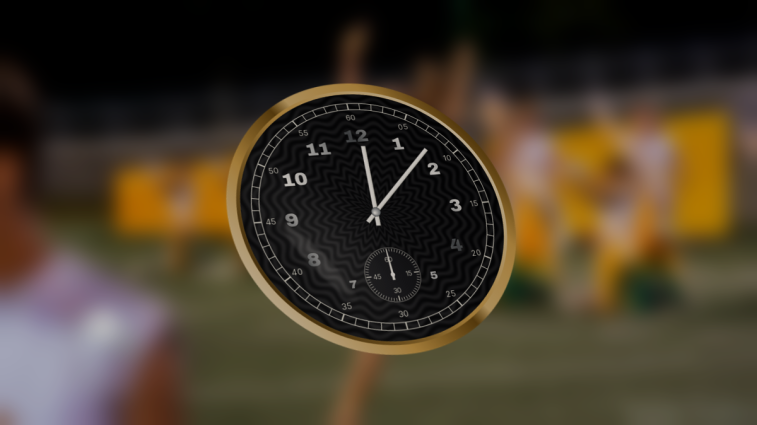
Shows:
12h08
